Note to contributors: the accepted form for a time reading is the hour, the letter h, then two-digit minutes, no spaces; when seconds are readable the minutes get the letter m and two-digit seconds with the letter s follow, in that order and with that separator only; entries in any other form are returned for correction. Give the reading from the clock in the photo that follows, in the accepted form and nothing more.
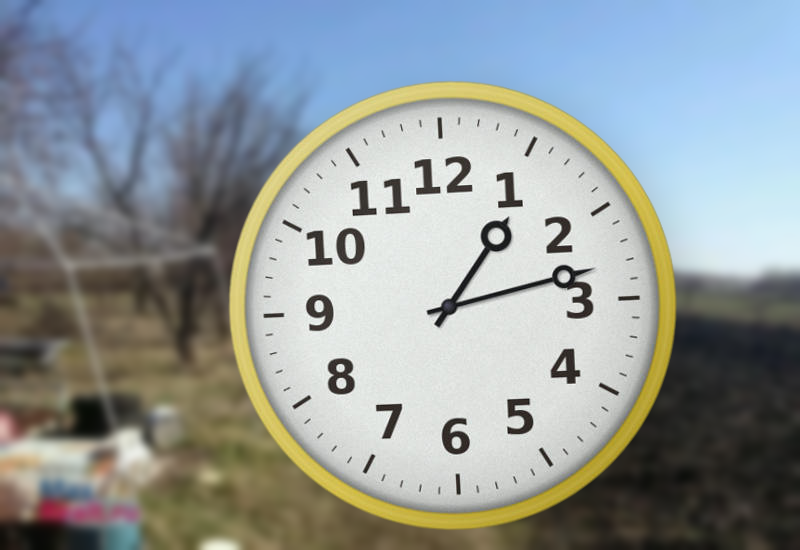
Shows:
1h13
